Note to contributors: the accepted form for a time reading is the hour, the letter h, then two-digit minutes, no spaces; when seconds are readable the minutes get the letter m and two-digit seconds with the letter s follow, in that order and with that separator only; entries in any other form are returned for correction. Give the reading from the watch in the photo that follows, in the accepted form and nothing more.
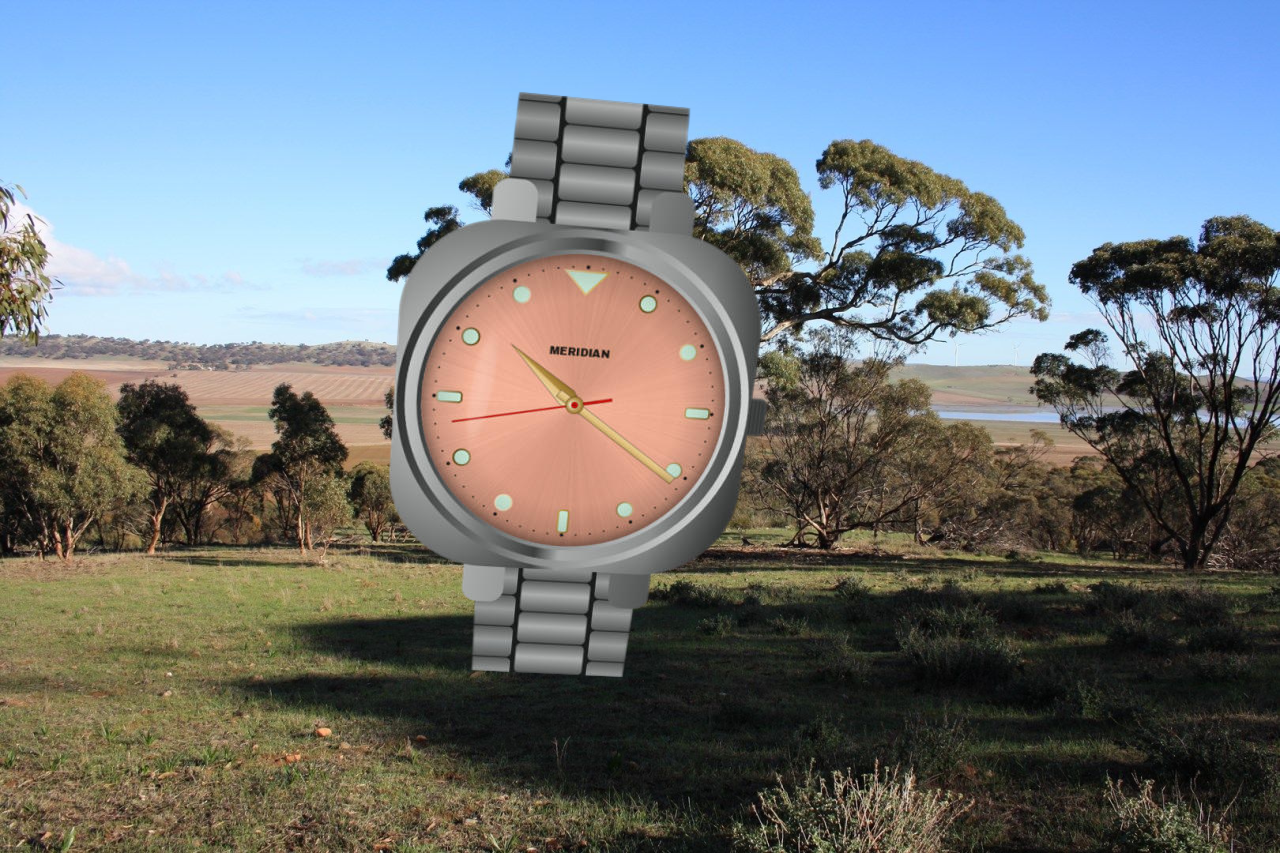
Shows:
10h20m43s
